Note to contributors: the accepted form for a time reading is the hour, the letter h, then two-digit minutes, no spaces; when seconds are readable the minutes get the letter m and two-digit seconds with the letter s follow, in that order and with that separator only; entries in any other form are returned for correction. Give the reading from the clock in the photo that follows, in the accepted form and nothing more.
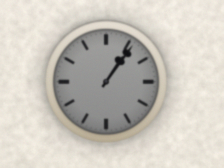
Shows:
1h06
